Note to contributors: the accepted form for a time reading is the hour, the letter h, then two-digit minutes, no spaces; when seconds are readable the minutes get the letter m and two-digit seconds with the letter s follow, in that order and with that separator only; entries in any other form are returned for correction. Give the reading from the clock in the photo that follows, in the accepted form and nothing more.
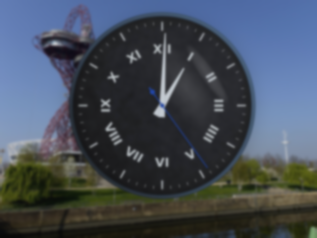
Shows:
1h00m24s
